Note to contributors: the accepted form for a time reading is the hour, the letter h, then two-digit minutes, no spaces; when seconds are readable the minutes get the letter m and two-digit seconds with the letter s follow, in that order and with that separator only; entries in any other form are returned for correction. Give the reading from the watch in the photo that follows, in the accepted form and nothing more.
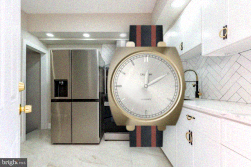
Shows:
12h10
